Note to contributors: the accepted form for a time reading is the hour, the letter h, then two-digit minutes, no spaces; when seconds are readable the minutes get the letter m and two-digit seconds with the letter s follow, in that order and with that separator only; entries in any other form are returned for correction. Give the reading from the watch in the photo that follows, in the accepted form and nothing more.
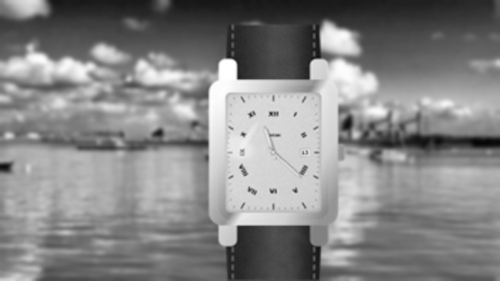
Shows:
11h22
